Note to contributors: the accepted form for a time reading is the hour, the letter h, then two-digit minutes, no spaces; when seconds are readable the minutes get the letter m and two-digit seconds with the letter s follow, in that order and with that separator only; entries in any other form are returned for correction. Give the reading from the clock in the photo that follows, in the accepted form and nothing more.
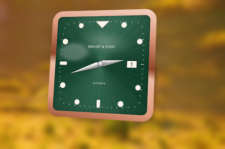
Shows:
2h42
